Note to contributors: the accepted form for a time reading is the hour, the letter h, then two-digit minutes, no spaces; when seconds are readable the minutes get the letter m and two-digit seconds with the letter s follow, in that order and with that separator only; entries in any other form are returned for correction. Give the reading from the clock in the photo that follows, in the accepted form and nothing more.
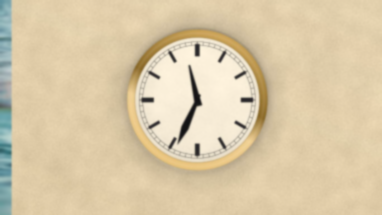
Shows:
11h34
